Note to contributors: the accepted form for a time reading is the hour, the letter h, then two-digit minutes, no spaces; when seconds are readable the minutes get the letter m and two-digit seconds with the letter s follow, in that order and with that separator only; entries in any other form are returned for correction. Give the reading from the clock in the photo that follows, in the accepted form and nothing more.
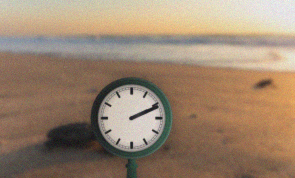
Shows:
2h11
